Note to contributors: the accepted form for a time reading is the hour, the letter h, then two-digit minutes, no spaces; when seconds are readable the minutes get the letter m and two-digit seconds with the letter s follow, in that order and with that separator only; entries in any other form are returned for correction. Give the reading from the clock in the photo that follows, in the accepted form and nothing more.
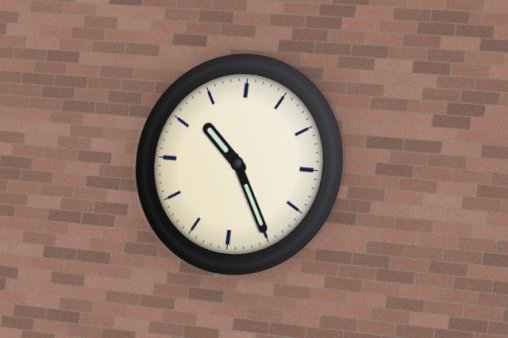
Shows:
10h25
